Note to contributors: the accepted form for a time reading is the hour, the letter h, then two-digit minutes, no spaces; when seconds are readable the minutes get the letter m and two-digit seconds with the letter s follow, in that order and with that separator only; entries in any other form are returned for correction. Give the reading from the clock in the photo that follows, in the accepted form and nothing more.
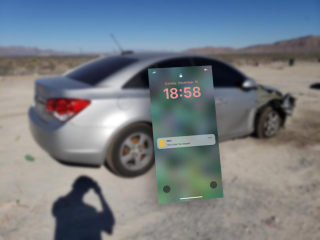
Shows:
18h58
